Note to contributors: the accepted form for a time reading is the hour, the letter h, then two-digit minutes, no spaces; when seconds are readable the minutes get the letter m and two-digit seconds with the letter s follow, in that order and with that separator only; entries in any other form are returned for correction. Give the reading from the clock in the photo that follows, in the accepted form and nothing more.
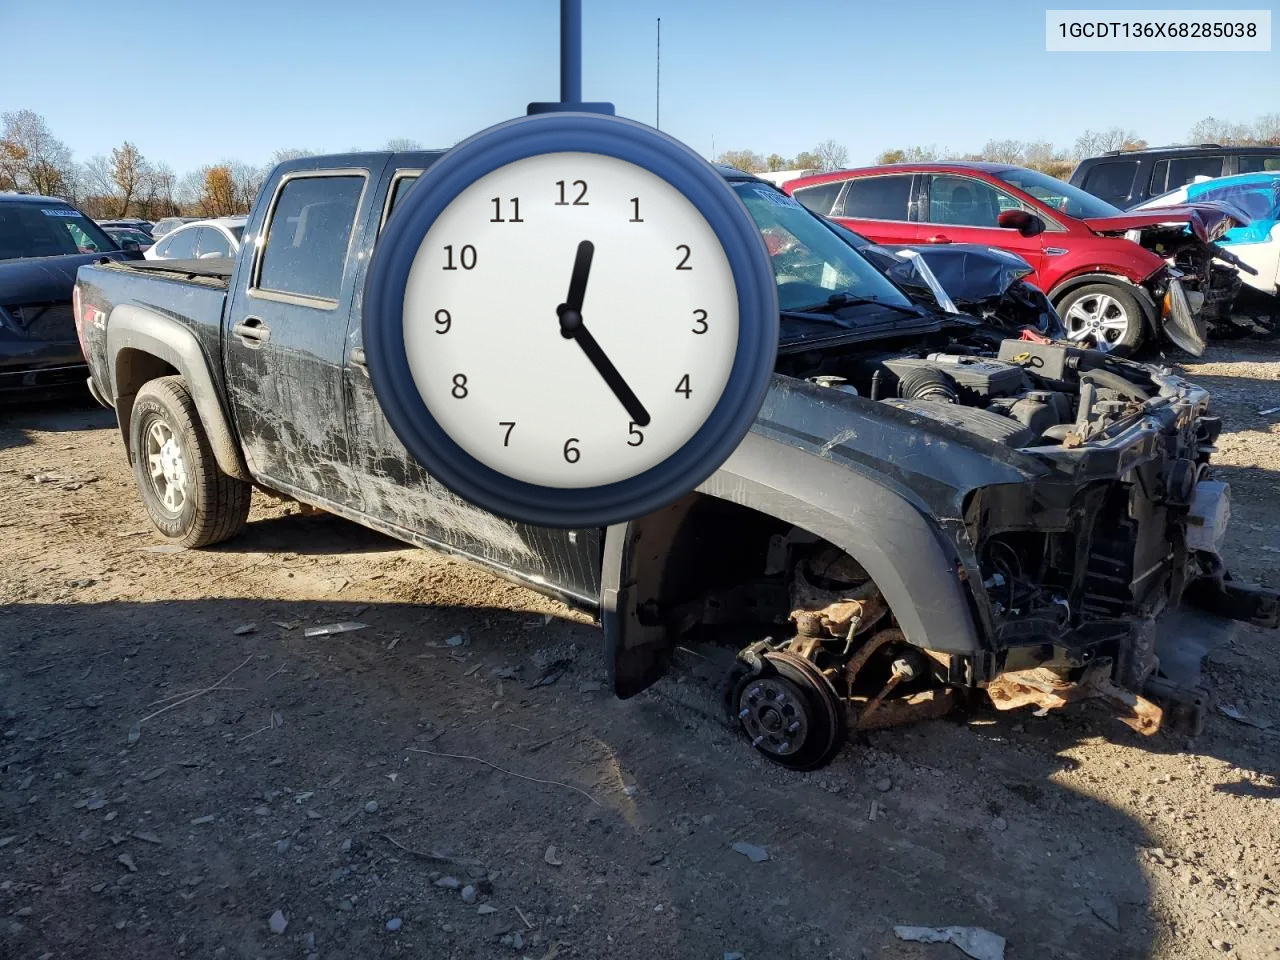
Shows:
12h24
